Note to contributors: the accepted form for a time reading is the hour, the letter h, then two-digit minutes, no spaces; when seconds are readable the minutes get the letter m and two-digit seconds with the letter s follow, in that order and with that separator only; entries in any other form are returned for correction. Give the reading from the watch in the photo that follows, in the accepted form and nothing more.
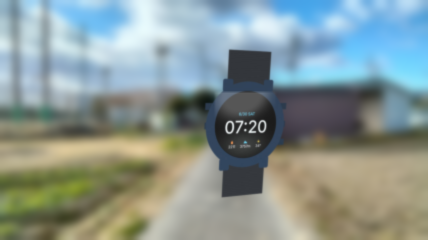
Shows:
7h20
